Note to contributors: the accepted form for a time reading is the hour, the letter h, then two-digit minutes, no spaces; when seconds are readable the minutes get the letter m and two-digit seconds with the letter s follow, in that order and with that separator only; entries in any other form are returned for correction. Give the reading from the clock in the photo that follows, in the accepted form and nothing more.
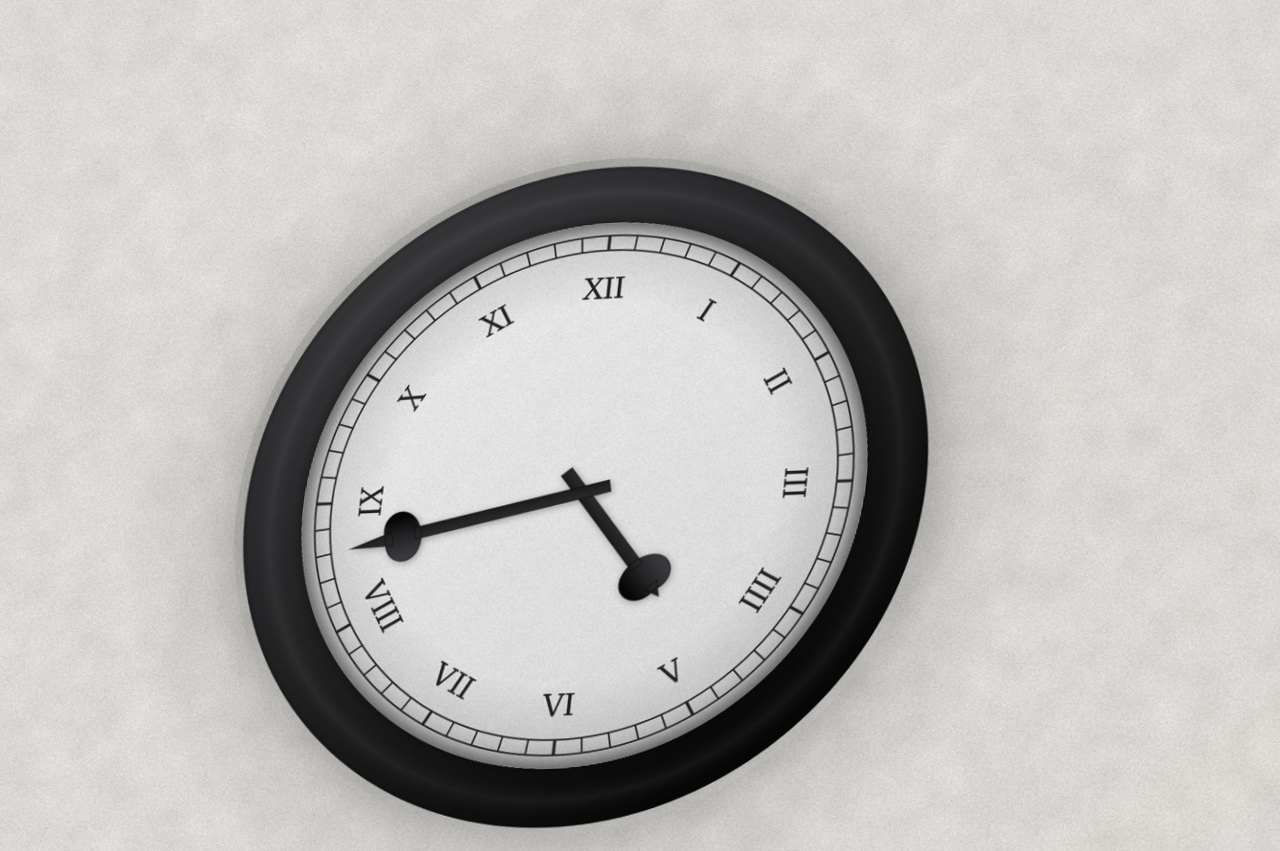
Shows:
4h43
